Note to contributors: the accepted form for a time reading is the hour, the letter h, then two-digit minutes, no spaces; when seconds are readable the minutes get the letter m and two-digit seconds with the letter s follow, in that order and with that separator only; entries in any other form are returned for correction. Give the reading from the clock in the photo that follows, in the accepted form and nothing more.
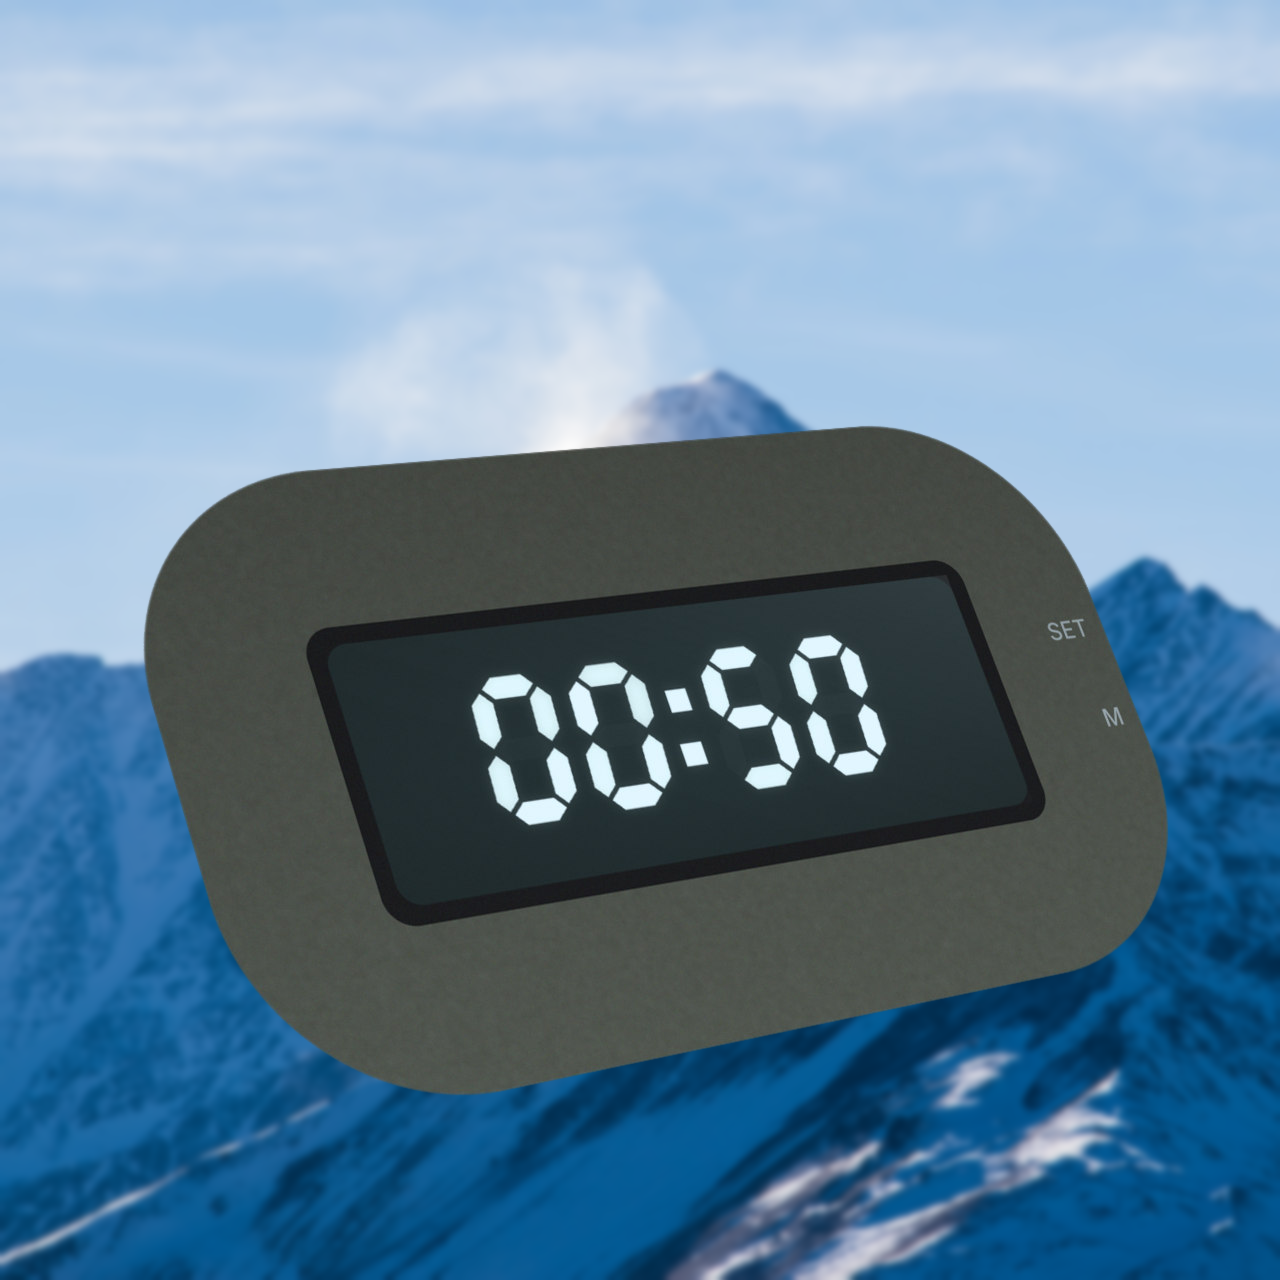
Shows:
0h50
